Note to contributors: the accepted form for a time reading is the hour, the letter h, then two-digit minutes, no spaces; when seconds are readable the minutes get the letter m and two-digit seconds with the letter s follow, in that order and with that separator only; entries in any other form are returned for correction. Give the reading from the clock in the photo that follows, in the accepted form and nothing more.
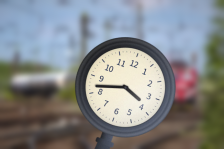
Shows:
3h42
